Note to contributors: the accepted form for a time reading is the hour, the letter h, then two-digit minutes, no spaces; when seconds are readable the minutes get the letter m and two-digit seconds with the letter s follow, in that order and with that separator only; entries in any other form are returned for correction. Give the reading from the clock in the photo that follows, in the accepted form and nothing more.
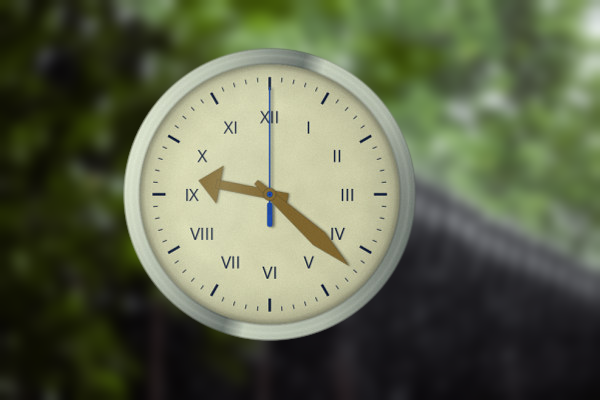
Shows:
9h22m00s
